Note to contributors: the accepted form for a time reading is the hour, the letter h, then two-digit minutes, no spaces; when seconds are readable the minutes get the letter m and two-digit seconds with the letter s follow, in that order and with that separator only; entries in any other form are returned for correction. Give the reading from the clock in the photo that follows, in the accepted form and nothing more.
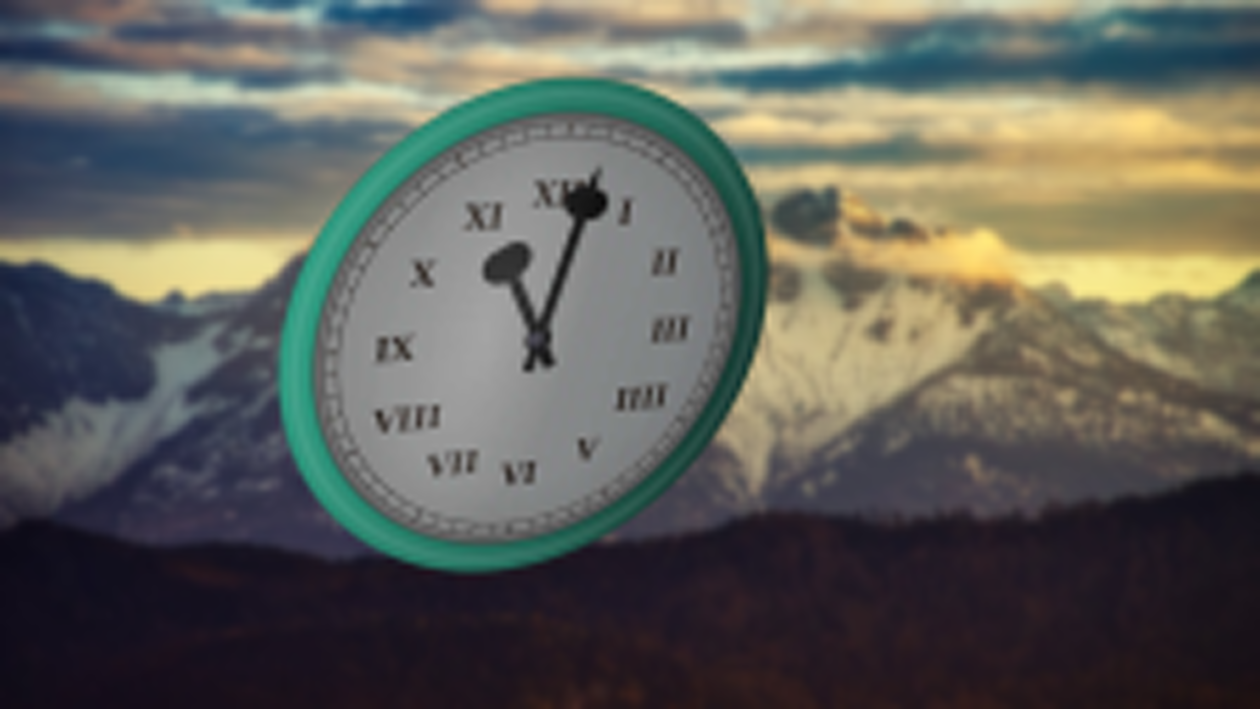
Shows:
11h02
